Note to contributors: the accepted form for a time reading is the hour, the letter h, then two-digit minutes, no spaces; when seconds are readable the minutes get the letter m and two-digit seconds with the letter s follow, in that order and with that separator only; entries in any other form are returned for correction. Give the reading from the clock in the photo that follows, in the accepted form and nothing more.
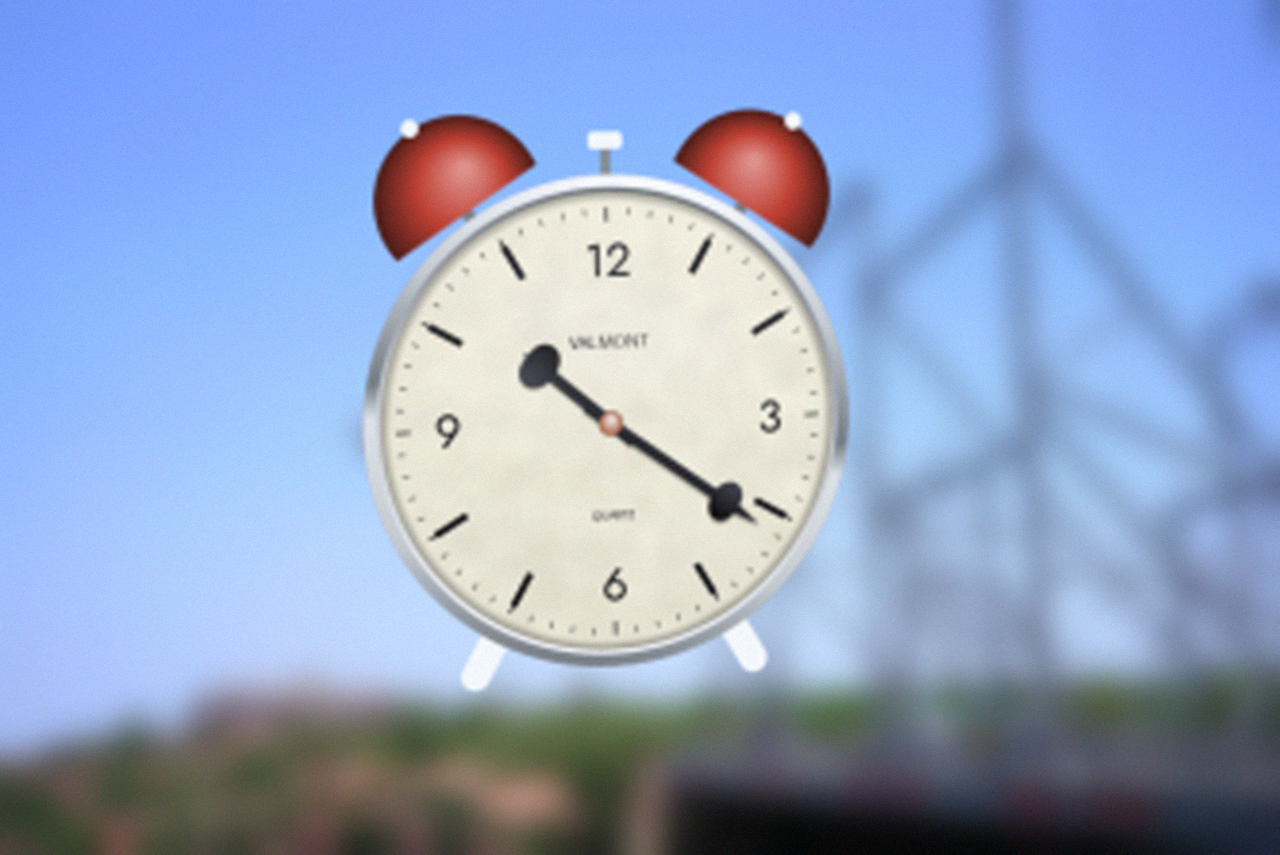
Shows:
10h21
